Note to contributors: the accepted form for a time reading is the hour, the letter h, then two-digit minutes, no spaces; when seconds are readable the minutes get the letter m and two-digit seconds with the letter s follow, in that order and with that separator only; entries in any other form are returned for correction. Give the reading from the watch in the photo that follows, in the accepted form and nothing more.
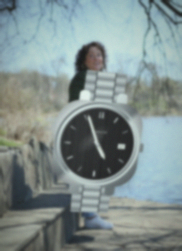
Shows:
4h56
